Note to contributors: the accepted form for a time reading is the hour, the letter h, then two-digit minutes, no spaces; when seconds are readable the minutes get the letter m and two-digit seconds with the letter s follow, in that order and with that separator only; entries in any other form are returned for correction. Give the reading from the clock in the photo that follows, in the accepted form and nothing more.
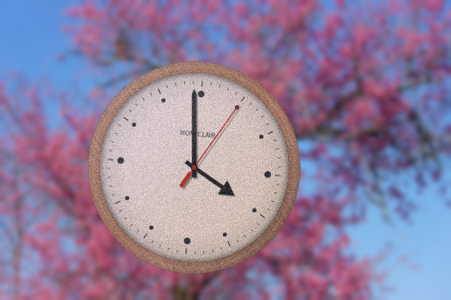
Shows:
3h59m05s
